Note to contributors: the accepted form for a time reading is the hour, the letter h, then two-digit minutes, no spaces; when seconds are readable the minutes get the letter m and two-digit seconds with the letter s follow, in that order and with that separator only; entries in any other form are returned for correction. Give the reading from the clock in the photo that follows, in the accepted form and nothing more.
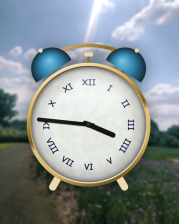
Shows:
3h46
